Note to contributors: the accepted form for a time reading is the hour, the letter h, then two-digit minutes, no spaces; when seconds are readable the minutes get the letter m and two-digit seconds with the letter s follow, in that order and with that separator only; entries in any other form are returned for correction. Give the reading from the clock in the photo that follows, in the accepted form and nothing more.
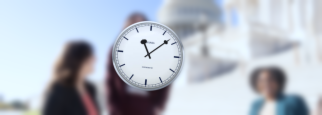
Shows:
11h08
